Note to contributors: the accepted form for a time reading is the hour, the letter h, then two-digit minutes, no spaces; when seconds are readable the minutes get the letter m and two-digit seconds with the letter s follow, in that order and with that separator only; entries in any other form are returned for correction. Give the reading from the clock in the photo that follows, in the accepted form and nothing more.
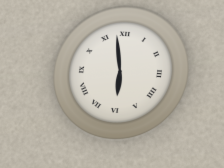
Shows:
5h58
